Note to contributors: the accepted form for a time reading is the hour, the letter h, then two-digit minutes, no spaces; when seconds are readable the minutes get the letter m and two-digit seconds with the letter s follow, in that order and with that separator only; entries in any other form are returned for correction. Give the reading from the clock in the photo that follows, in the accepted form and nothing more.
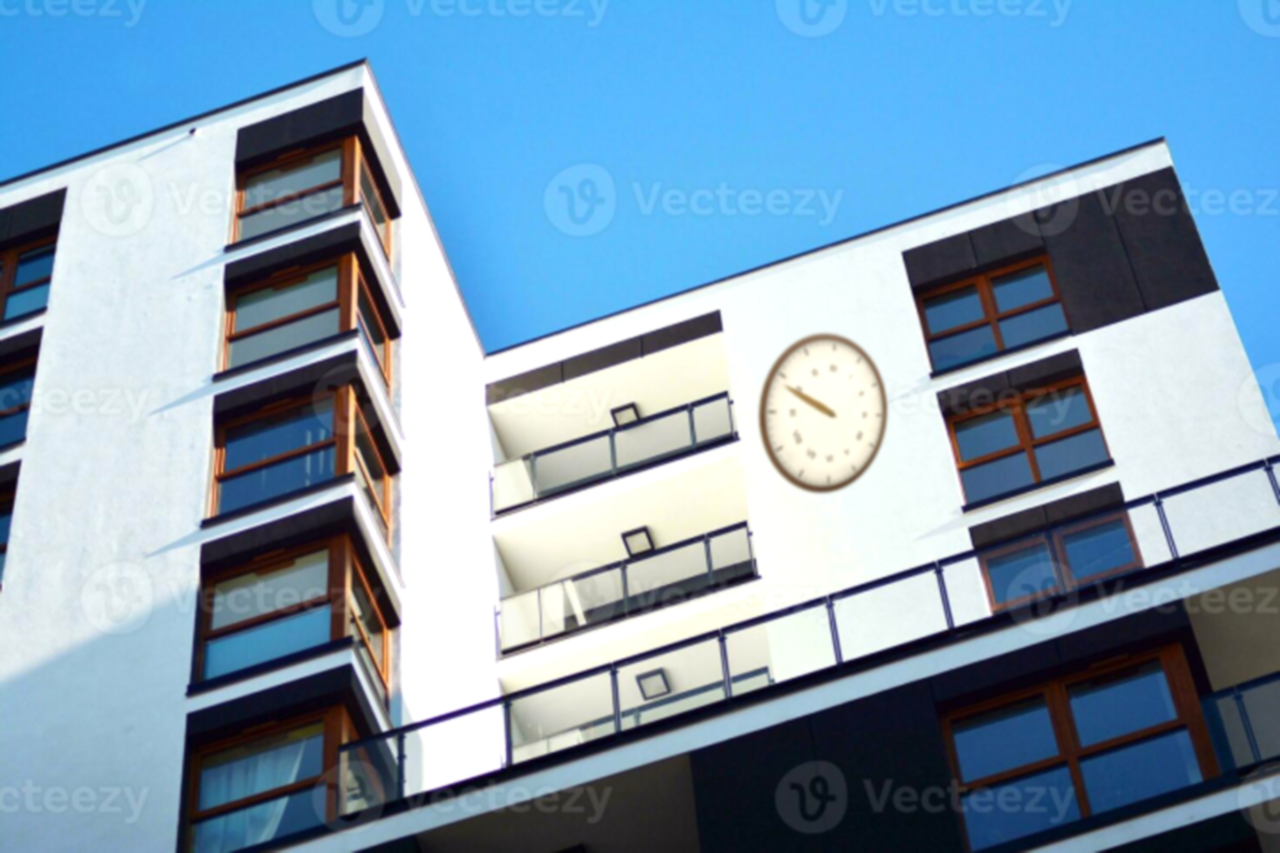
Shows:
9h49
